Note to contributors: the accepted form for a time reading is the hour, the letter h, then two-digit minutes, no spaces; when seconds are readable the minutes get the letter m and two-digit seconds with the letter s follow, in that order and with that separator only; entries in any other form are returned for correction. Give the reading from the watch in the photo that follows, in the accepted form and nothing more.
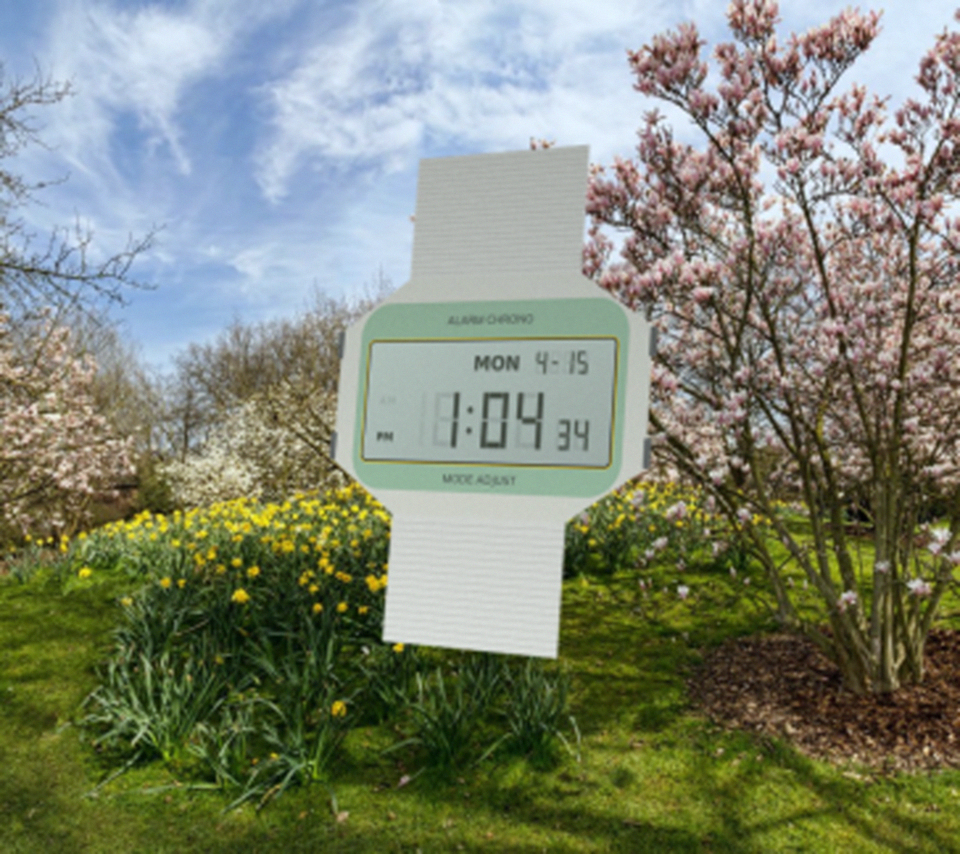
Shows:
1h04m34s
